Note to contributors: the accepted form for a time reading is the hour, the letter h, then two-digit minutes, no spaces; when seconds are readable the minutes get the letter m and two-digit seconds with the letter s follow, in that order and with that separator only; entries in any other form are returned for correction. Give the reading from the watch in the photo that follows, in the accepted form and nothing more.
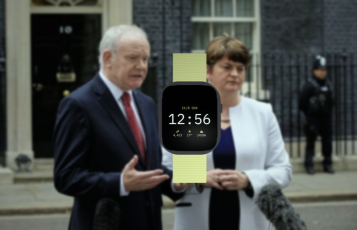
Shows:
12h56
